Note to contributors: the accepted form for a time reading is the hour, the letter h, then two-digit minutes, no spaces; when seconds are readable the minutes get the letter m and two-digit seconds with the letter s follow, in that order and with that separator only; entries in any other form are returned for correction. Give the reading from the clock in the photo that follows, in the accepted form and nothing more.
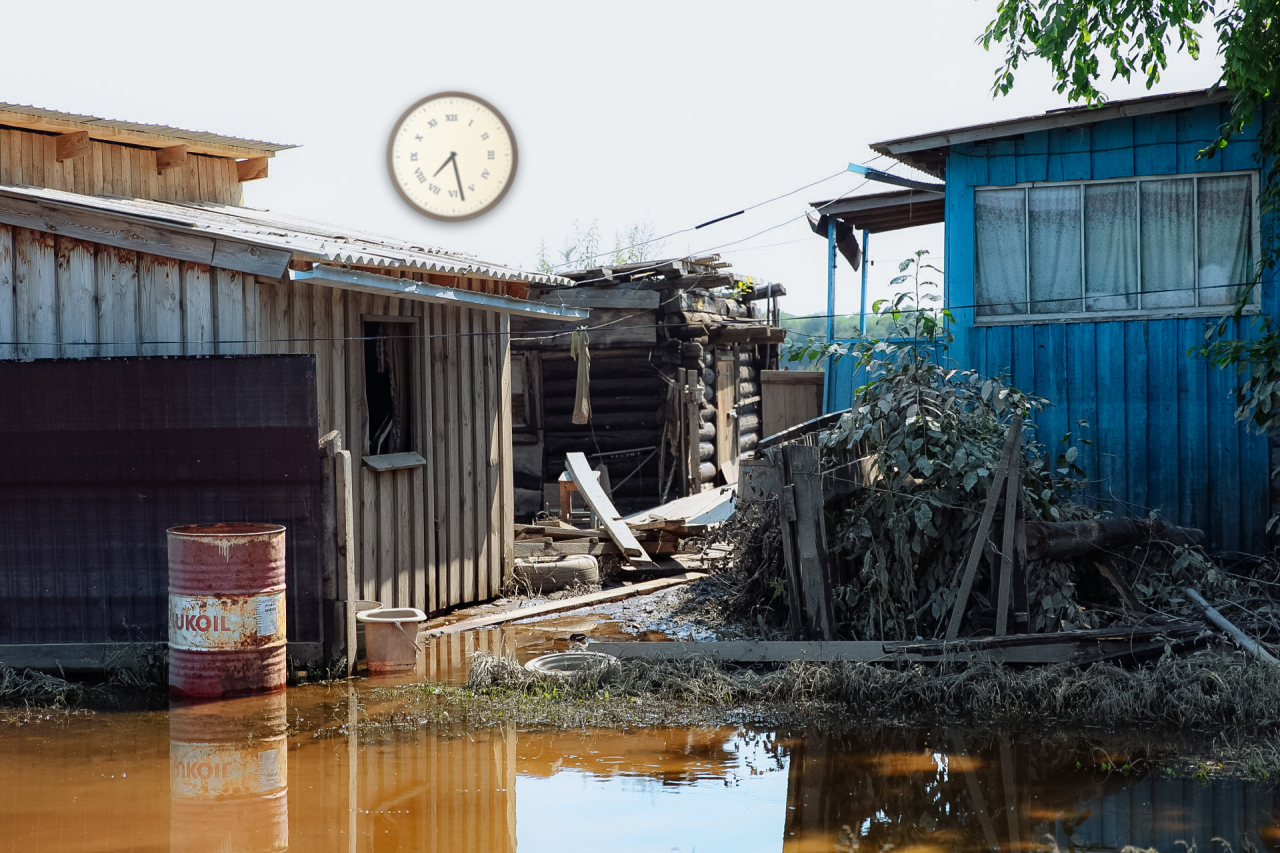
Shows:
7h28
